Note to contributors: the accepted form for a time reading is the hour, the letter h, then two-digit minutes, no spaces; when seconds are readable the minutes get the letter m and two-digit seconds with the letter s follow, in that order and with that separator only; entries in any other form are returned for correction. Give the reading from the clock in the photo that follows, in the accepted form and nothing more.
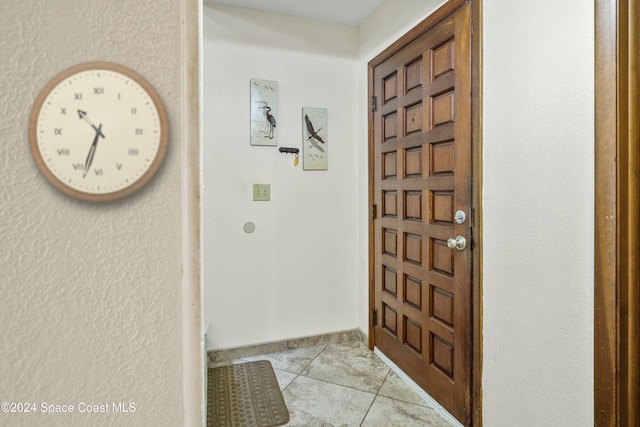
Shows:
10h33
